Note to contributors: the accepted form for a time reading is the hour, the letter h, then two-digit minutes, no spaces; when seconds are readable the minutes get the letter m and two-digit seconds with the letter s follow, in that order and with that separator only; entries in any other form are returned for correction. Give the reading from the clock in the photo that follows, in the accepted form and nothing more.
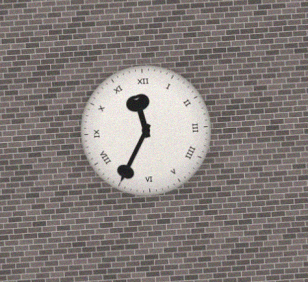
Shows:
11h35
